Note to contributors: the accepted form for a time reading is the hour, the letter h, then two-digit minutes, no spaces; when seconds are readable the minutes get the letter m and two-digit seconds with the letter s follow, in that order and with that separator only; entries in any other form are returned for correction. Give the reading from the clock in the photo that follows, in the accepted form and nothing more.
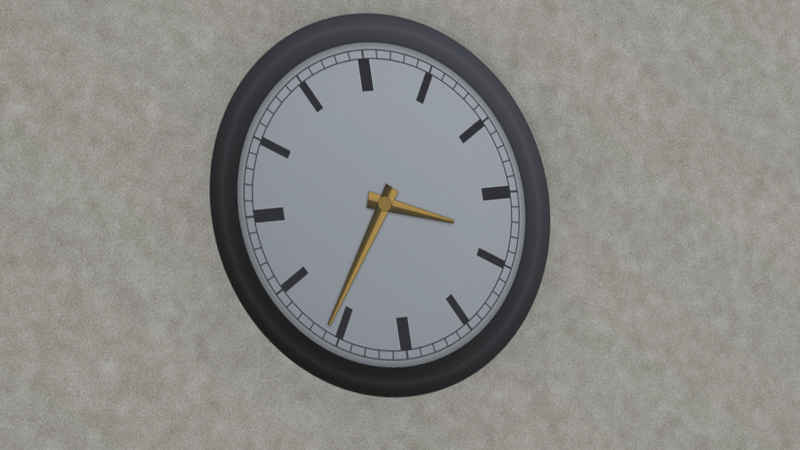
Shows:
3h36
